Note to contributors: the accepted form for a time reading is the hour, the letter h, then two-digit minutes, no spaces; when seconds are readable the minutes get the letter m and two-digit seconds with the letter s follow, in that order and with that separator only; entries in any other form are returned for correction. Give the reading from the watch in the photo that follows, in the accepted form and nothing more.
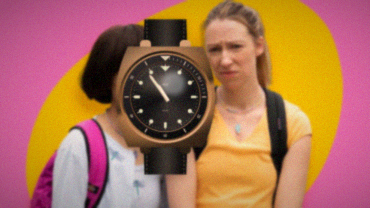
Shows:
10h54
